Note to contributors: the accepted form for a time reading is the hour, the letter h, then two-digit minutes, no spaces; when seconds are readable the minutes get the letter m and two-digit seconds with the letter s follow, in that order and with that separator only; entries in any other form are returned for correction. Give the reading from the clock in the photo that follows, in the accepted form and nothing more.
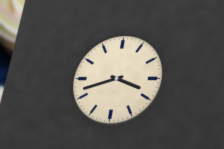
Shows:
3h42
